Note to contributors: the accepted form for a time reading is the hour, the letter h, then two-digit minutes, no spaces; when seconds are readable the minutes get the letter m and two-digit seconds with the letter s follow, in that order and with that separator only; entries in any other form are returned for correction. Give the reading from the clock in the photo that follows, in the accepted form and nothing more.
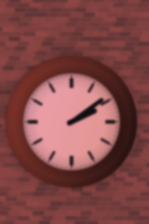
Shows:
2h09
